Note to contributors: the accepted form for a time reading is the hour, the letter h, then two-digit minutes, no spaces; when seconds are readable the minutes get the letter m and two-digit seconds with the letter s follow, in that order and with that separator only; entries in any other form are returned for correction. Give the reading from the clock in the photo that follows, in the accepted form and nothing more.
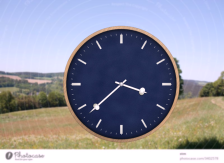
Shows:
3h38
